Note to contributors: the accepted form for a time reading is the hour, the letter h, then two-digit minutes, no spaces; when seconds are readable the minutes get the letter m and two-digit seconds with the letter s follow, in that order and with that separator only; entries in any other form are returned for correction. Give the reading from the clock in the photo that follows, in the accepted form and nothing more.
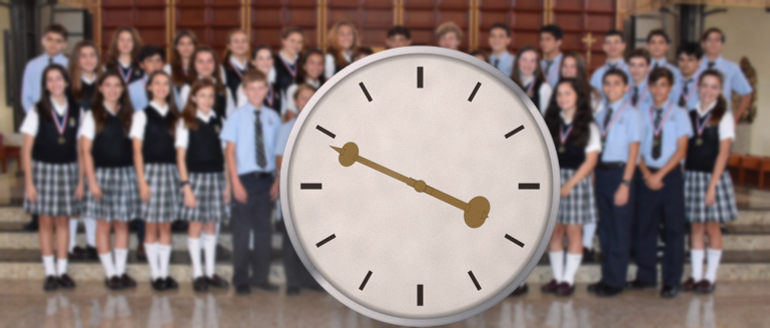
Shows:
3h49
